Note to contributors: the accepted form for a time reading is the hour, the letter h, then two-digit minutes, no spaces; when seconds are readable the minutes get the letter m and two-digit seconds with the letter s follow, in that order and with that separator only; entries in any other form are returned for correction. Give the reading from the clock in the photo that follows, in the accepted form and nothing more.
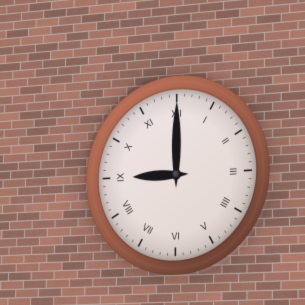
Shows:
9h00
